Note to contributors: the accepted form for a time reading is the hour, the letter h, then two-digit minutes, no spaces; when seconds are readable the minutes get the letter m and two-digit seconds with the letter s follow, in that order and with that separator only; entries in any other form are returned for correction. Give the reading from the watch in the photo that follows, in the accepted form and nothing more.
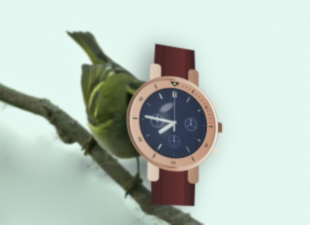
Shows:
7h46
